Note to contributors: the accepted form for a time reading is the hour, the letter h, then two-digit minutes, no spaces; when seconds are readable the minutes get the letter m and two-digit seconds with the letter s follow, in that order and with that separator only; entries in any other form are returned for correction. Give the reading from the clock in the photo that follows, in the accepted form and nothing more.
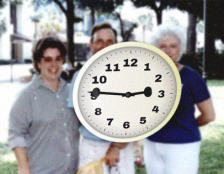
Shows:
2h46
